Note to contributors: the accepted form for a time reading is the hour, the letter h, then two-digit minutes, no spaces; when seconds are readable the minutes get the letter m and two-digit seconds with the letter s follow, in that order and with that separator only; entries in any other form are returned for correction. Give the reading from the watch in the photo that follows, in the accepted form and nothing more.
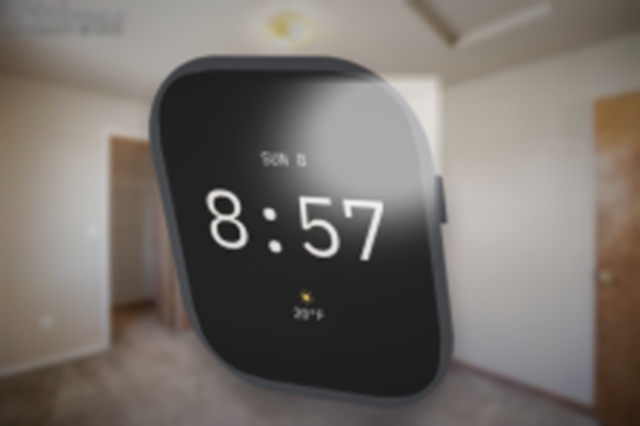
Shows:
8h57
